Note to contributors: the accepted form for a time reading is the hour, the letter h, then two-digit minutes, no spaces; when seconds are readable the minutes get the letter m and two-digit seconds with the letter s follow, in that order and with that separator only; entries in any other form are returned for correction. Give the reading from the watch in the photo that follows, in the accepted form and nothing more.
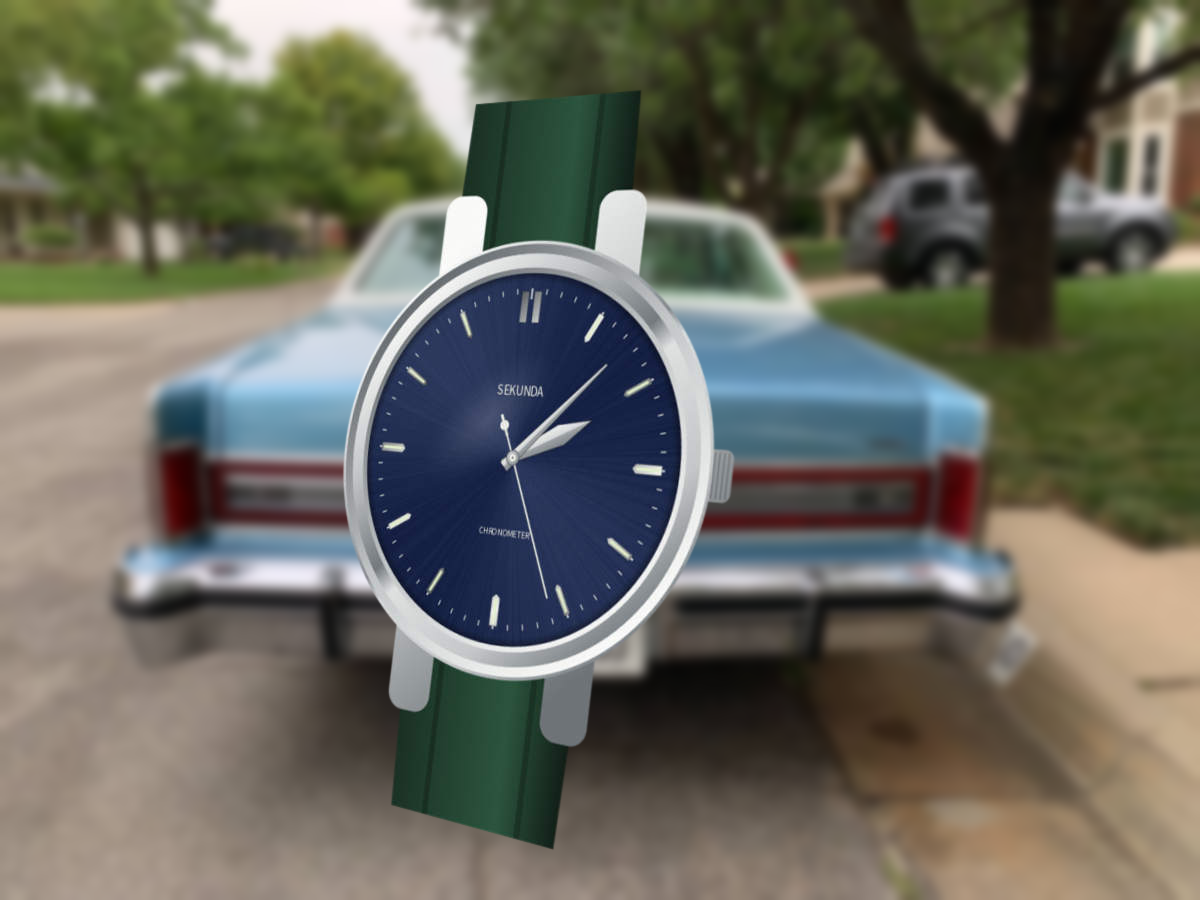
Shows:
2h07m26s
